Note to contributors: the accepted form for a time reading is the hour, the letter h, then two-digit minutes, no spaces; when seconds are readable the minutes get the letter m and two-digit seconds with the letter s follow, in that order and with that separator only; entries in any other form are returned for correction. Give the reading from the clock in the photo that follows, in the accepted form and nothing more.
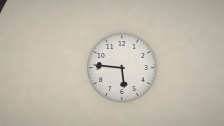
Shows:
5h46
